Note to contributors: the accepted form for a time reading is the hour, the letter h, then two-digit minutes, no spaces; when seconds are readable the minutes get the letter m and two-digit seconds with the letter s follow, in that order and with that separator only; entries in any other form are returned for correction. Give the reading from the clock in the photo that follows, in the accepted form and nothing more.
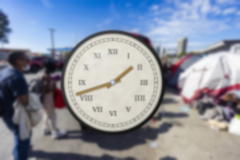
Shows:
1h42
